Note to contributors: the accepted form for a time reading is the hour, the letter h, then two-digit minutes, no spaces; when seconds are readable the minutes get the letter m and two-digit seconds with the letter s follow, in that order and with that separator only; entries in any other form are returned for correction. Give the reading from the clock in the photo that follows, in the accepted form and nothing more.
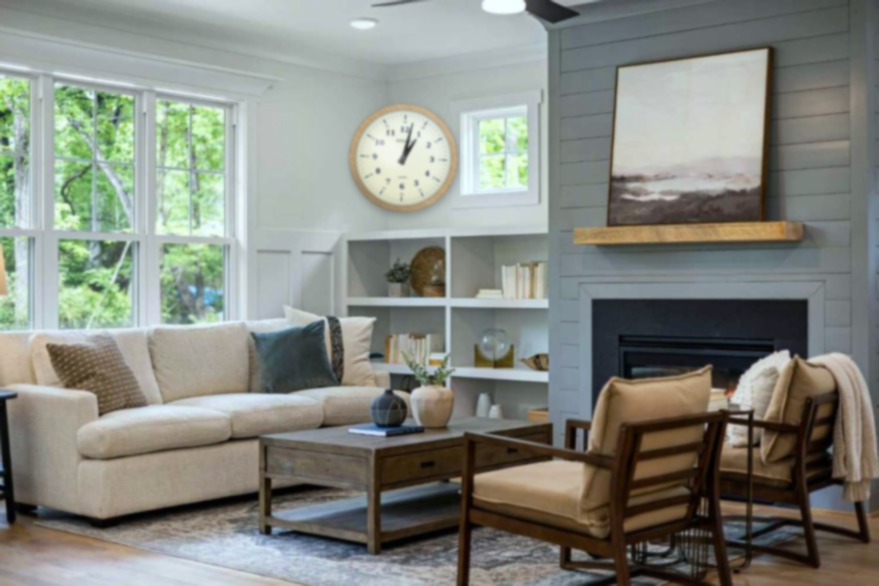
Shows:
1h02
